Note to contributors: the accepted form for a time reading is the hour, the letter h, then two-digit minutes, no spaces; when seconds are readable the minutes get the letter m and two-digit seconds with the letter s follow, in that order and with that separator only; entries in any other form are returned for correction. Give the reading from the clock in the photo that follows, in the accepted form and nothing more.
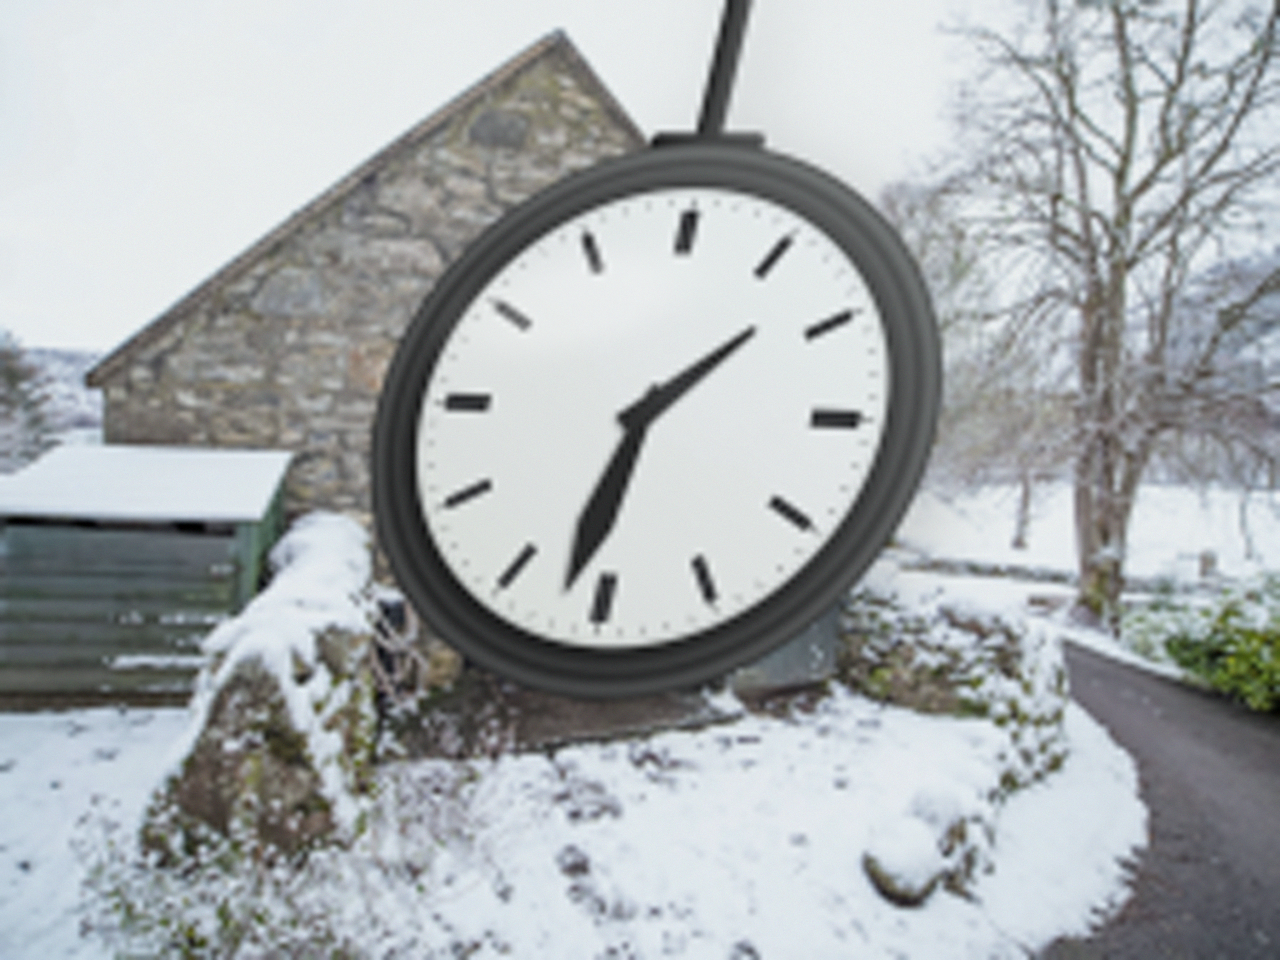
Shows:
1h32
